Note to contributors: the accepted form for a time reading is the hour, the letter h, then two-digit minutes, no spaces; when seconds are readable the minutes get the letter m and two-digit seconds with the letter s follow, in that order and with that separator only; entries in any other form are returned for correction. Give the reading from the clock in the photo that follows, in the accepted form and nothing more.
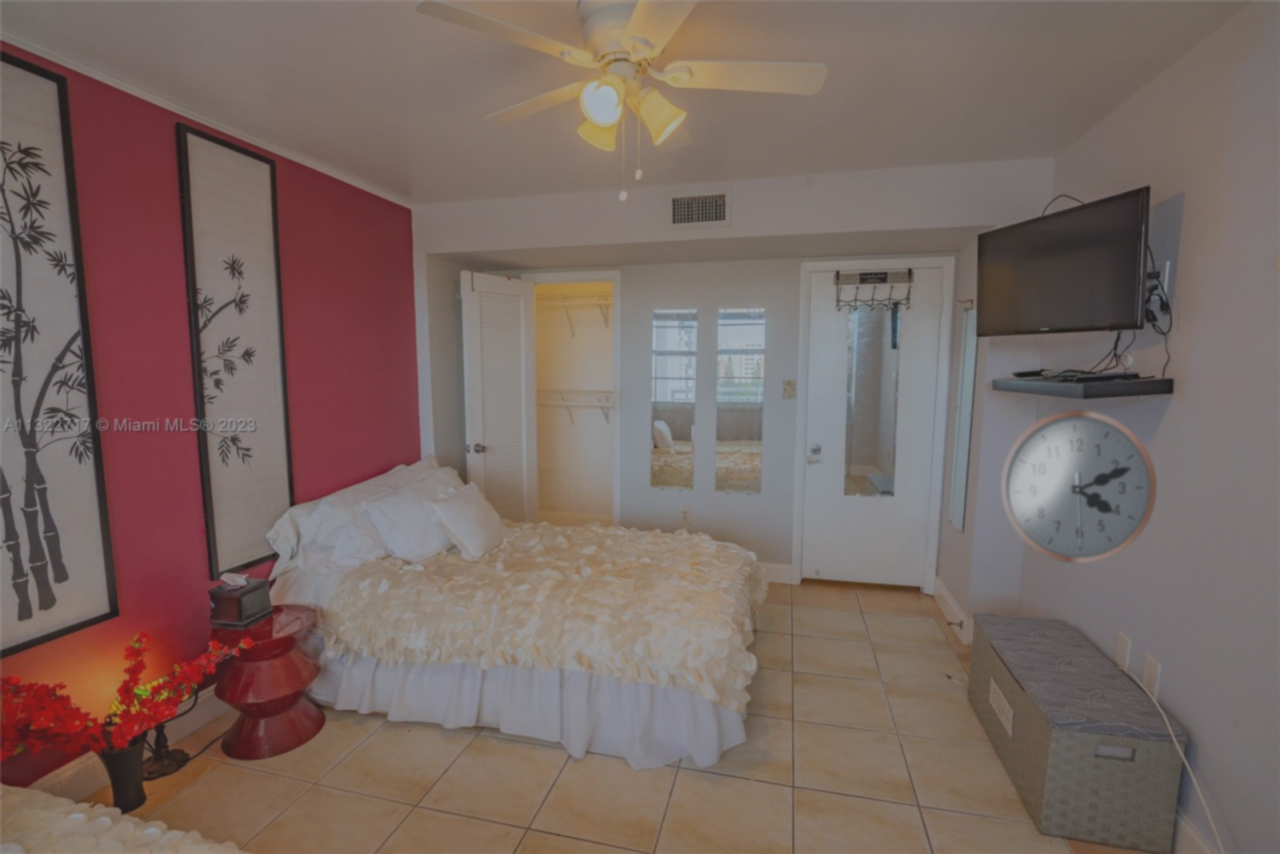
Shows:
4h11m30s
